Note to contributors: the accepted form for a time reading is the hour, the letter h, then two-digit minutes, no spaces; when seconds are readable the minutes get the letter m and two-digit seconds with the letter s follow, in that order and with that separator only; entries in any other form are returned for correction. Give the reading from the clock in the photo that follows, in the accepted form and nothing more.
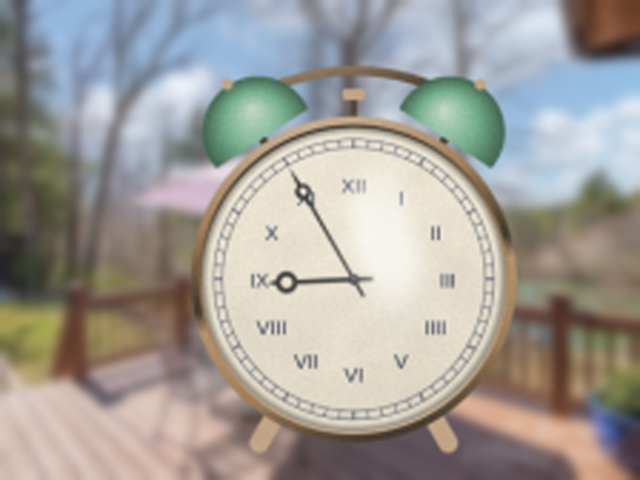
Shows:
8h55
